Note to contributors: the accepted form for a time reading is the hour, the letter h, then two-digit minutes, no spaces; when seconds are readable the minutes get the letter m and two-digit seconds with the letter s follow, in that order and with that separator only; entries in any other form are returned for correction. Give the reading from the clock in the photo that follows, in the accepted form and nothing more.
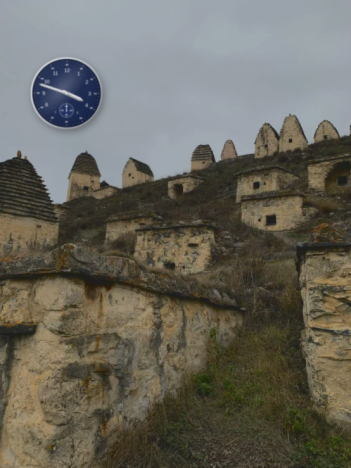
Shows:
3h48
